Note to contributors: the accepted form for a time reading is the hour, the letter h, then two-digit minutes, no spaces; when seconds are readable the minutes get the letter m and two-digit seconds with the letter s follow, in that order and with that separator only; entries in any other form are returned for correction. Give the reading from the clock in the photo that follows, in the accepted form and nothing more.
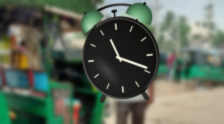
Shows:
11h19
